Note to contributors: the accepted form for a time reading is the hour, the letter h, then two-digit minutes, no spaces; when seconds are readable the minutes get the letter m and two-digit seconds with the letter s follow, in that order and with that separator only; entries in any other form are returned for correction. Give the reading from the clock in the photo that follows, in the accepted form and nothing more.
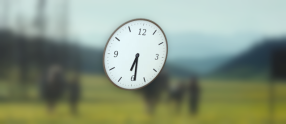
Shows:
6h29
